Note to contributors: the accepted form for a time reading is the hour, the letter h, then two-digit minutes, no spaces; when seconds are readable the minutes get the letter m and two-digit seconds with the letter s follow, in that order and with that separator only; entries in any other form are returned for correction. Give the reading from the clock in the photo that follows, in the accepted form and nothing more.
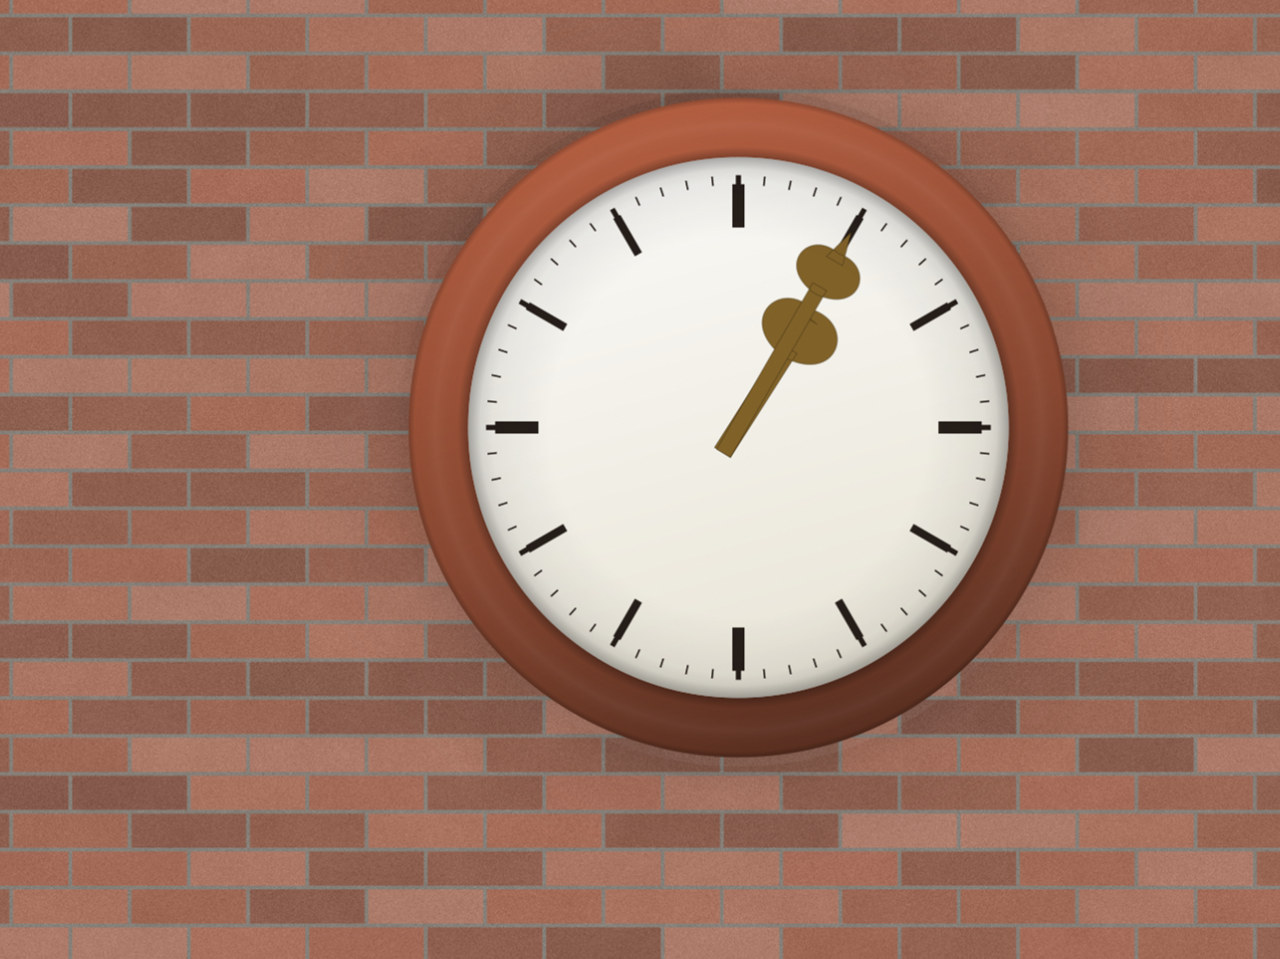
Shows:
1h05
